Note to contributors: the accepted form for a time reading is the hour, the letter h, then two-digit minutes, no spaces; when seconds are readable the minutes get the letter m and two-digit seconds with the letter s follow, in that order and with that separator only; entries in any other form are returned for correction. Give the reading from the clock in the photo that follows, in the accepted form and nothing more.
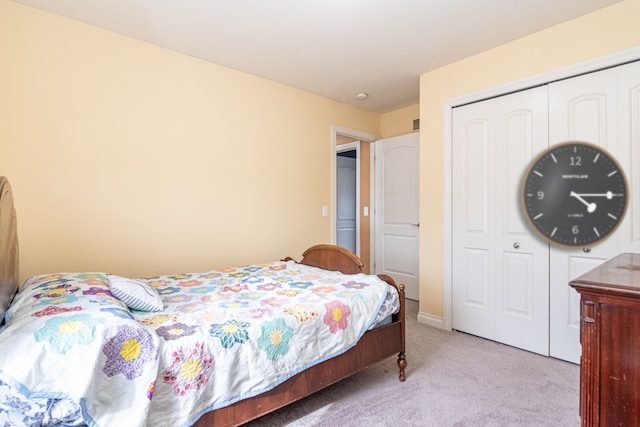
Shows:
4h15
